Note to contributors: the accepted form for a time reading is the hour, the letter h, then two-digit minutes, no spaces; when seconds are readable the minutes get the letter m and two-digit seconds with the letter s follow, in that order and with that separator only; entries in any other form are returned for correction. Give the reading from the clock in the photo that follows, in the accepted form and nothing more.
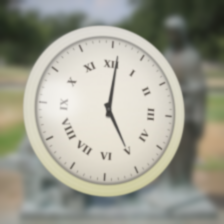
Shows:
5h01
